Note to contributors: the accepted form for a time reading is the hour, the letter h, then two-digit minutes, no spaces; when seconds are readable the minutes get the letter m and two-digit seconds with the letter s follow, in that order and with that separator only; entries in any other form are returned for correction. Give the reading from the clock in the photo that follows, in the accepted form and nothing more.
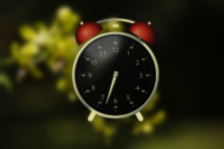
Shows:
6h33
